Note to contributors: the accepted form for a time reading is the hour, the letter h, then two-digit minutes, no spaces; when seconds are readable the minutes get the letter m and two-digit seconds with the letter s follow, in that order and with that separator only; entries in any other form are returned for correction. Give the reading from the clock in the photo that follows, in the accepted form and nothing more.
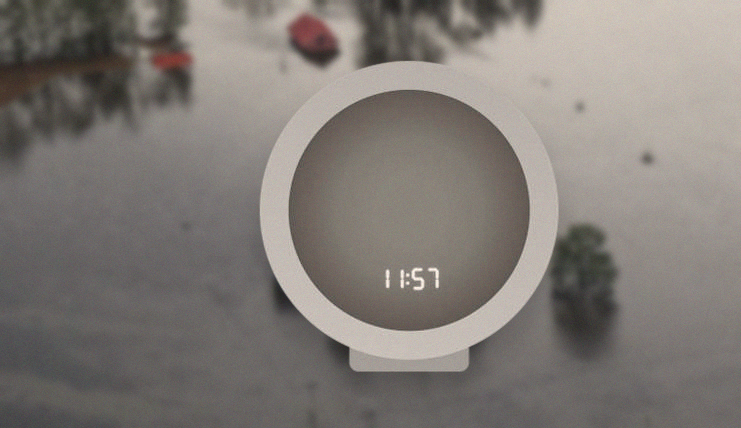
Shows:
11h57
